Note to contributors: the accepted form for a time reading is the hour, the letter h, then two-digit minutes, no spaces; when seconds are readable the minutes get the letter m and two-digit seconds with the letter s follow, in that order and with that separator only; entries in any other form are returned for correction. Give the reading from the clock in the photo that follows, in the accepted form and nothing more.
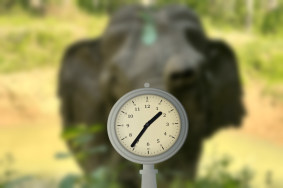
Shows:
1h36
